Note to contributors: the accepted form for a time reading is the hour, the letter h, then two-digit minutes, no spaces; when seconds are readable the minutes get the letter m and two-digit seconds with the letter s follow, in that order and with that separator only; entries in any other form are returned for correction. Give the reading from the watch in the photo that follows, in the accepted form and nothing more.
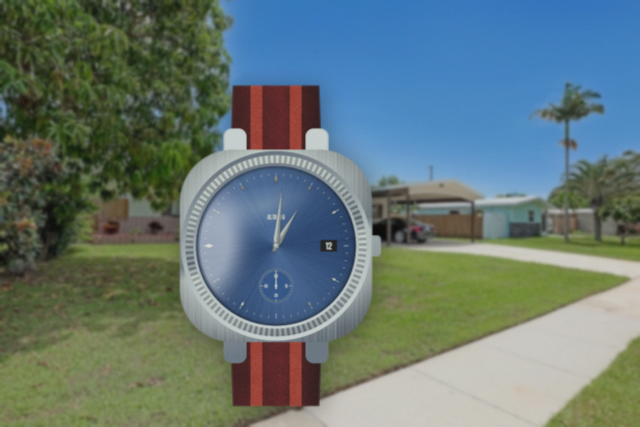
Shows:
1h01
